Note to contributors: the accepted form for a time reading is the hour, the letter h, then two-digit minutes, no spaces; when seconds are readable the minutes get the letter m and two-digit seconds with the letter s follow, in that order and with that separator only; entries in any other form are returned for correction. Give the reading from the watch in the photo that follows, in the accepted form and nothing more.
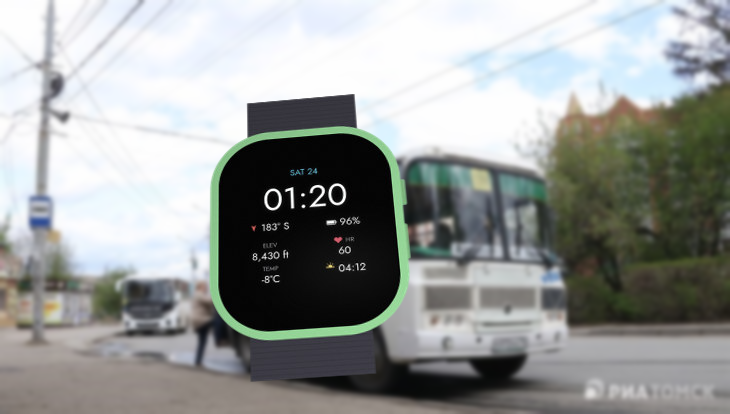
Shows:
1h20
